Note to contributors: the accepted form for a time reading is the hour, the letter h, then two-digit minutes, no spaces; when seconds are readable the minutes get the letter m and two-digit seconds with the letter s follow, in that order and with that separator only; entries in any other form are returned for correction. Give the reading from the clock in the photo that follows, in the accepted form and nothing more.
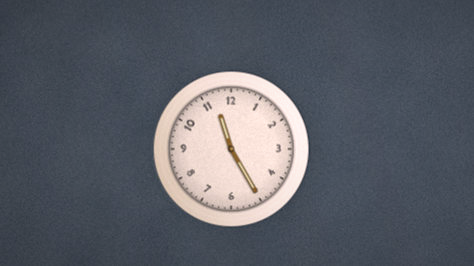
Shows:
11h25
